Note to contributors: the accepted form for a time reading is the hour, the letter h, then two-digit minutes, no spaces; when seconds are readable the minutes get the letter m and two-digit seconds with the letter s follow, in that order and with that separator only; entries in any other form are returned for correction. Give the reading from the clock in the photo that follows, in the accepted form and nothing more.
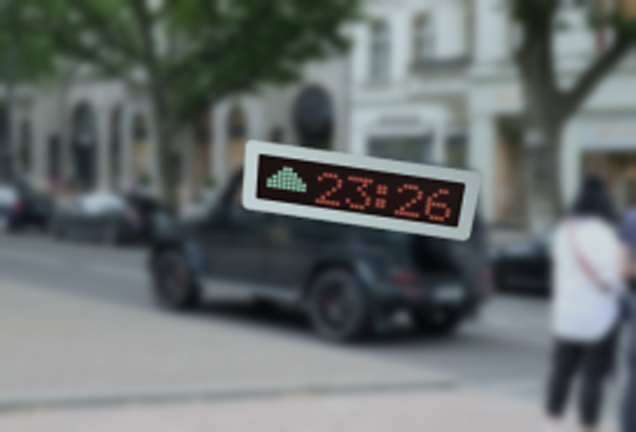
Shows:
23h26
